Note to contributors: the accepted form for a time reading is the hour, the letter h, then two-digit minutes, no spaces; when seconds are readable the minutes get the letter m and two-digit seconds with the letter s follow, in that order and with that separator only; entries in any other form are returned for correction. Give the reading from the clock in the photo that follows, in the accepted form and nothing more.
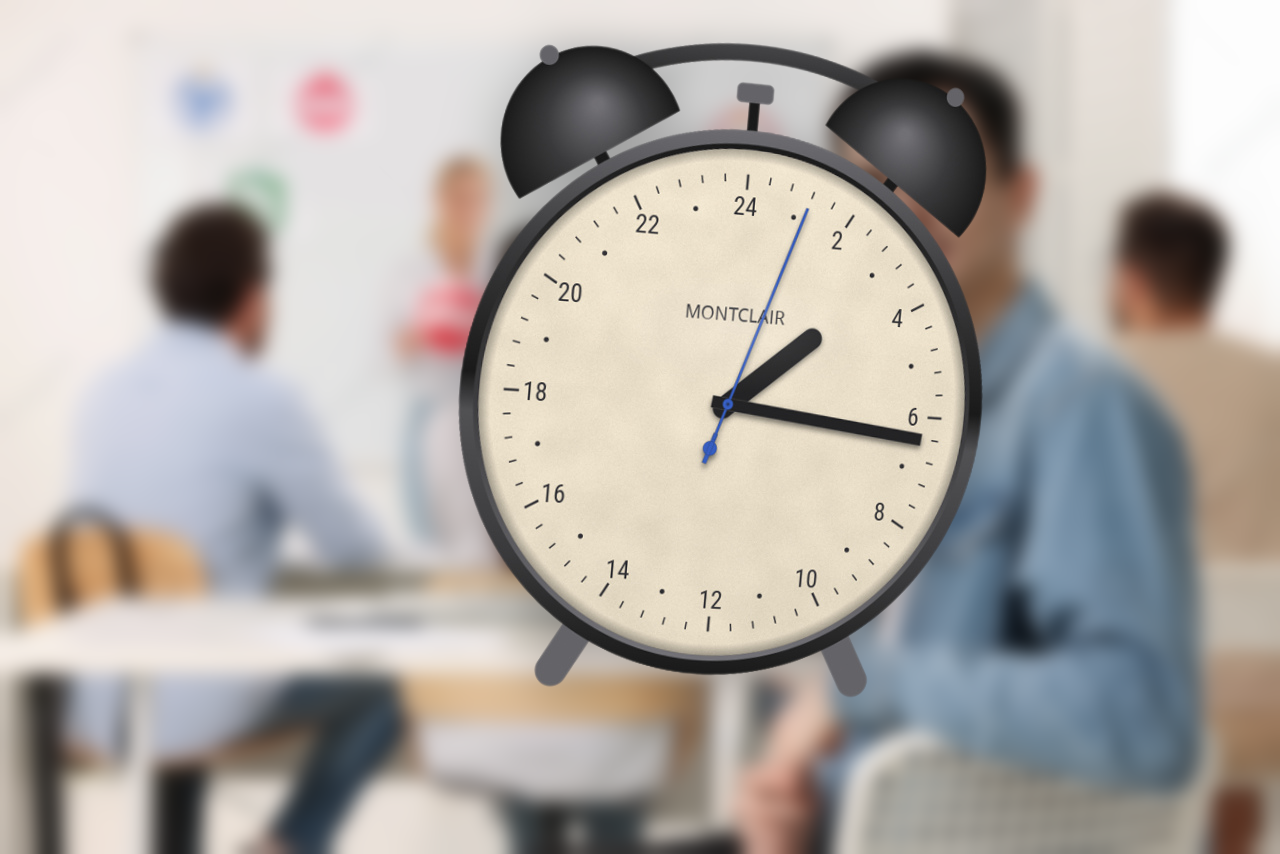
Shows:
3h16m03s
